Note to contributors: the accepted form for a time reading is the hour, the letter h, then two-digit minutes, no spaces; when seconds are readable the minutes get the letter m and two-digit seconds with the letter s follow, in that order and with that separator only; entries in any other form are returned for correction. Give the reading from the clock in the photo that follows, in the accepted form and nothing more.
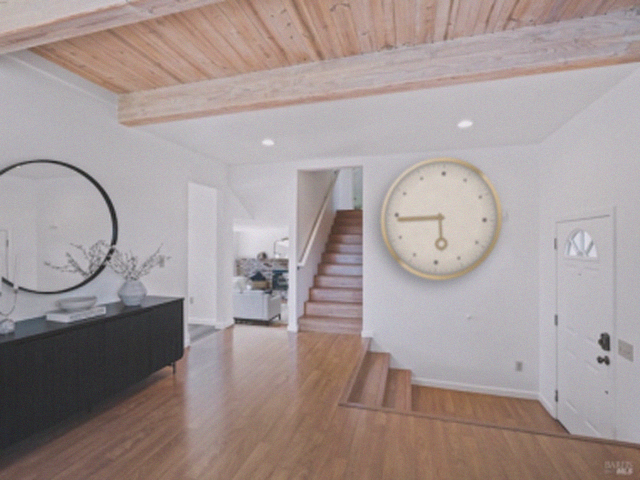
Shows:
5h44
